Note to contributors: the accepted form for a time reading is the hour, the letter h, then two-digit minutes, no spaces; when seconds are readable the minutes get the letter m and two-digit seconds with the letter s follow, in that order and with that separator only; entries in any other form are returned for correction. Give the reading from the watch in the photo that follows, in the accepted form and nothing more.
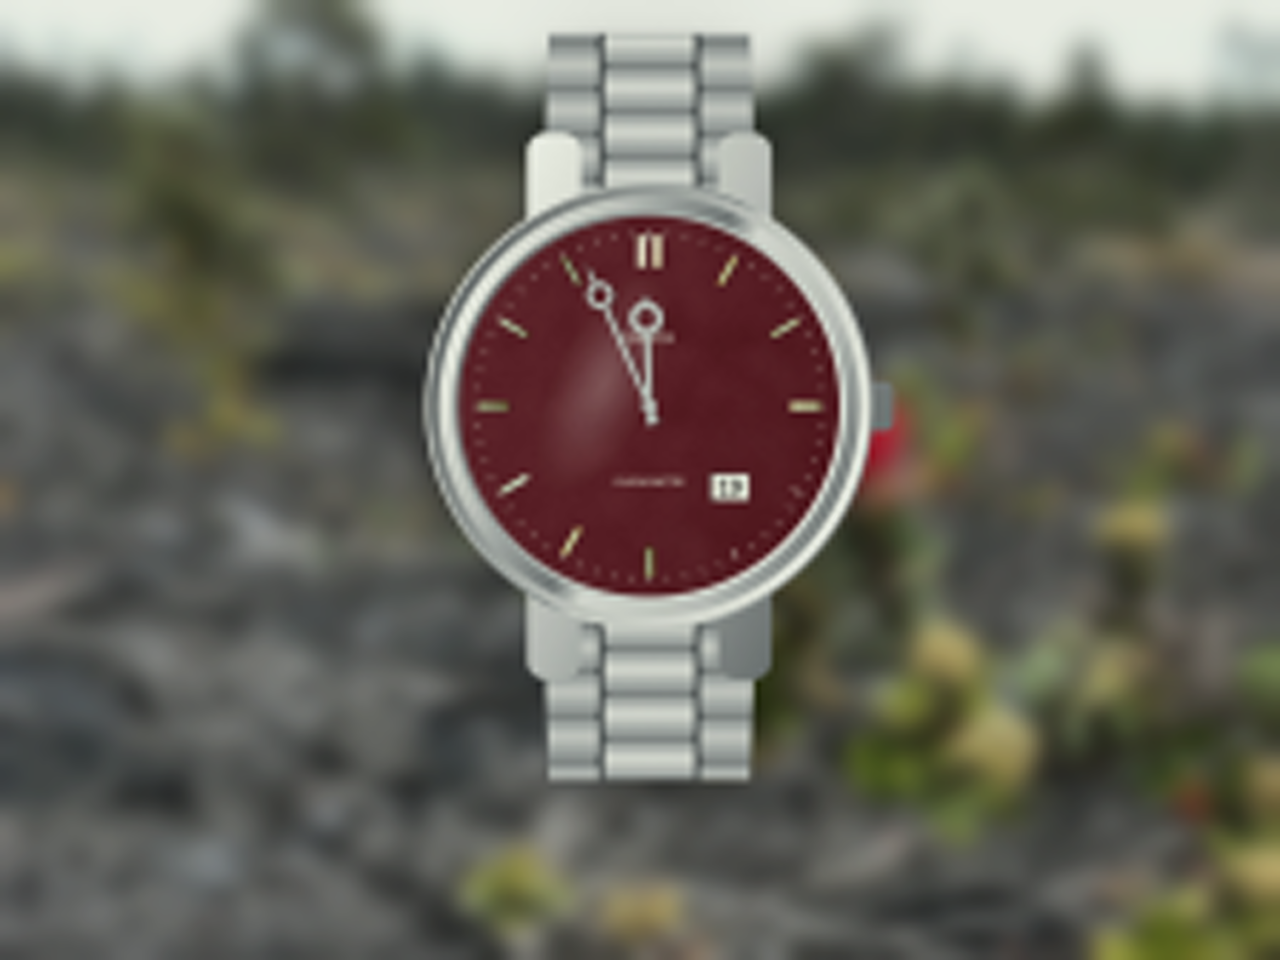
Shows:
11h56
